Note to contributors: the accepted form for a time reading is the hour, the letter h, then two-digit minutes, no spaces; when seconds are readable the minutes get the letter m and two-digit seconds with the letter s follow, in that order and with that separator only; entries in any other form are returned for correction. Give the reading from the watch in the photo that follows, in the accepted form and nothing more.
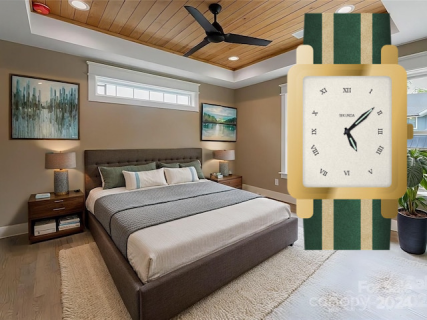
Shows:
5h08
